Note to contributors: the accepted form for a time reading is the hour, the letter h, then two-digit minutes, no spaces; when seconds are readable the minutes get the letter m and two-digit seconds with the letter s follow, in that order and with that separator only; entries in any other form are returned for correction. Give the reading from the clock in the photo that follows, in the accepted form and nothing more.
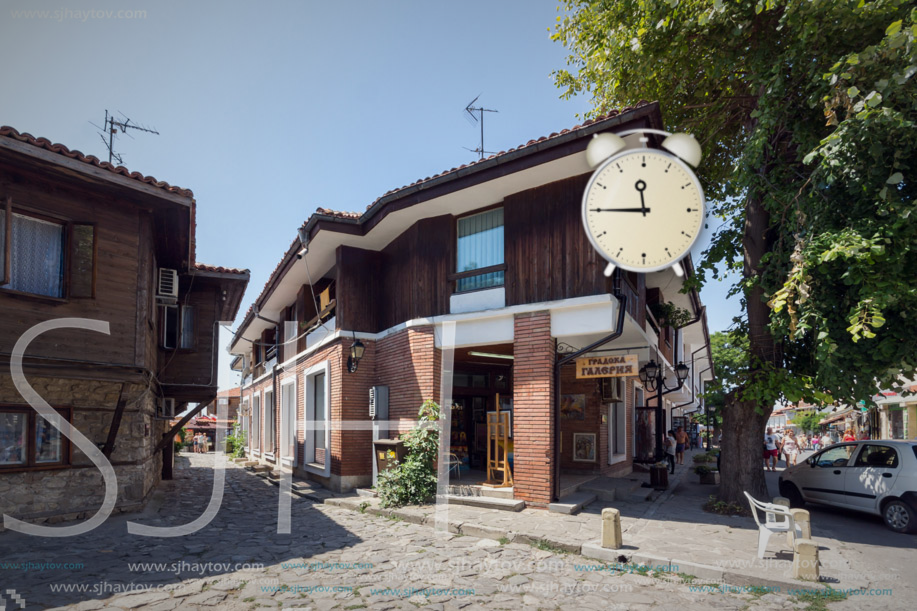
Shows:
11h45
